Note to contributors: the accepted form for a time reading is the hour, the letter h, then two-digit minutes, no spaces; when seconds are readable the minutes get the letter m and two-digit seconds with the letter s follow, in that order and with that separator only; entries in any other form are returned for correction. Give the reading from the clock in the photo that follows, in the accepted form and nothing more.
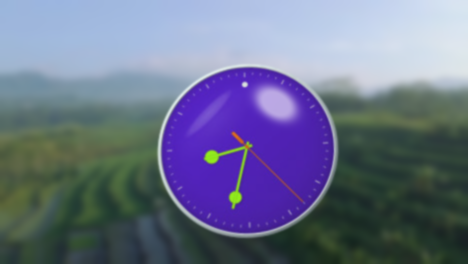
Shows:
8h32m23s
